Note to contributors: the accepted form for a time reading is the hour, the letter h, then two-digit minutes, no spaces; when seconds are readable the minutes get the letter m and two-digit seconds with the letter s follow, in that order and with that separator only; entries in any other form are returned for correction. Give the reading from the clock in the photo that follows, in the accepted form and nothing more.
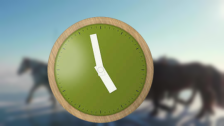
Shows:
4h58
